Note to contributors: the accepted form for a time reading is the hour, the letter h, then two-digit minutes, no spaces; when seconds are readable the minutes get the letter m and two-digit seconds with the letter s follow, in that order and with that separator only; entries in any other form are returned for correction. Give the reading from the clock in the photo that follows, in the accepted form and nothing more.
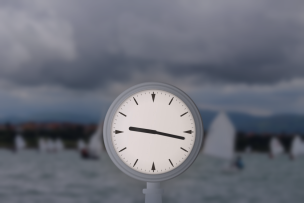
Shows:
9h17
